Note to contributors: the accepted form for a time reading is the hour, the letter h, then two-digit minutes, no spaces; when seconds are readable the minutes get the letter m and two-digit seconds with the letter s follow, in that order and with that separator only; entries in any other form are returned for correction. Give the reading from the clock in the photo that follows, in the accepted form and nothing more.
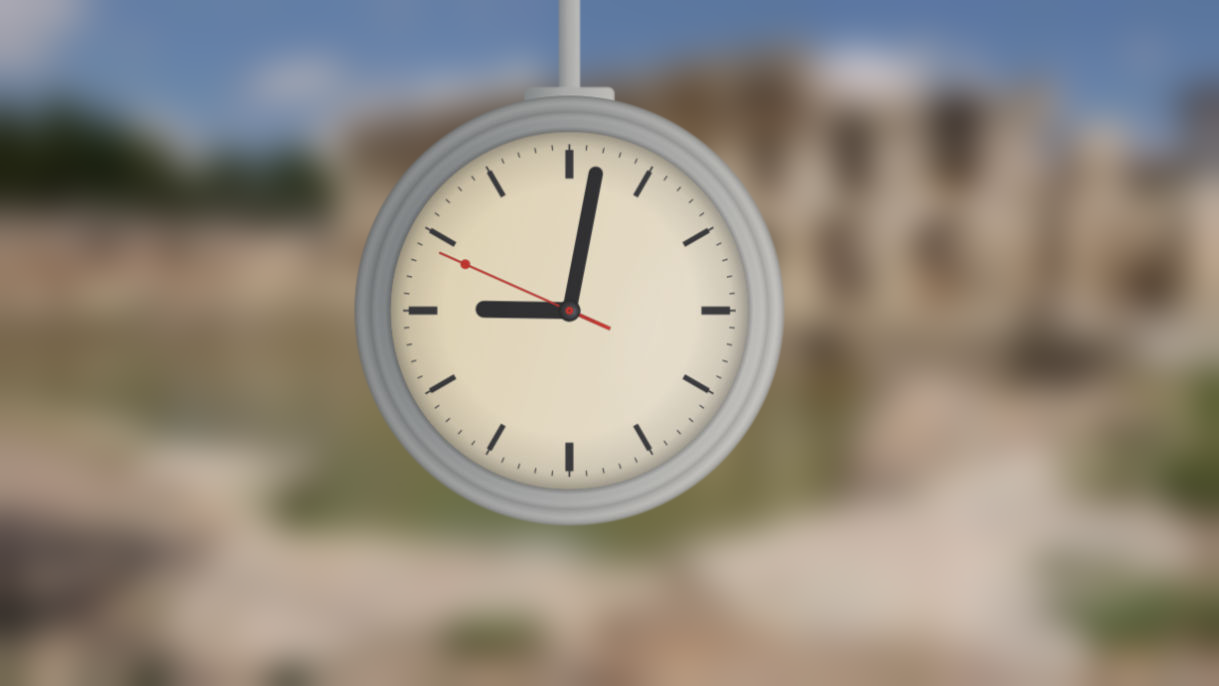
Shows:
9h01m49s
